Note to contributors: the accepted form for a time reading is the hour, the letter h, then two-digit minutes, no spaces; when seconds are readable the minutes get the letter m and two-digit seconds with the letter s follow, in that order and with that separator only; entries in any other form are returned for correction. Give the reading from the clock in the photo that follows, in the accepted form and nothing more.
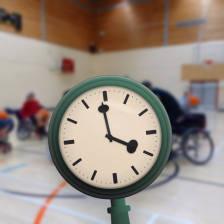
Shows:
3h59
